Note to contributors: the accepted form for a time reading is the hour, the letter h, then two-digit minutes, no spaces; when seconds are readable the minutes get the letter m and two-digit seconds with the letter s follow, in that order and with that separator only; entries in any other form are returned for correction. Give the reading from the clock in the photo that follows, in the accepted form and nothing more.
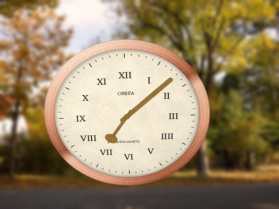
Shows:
7h08
